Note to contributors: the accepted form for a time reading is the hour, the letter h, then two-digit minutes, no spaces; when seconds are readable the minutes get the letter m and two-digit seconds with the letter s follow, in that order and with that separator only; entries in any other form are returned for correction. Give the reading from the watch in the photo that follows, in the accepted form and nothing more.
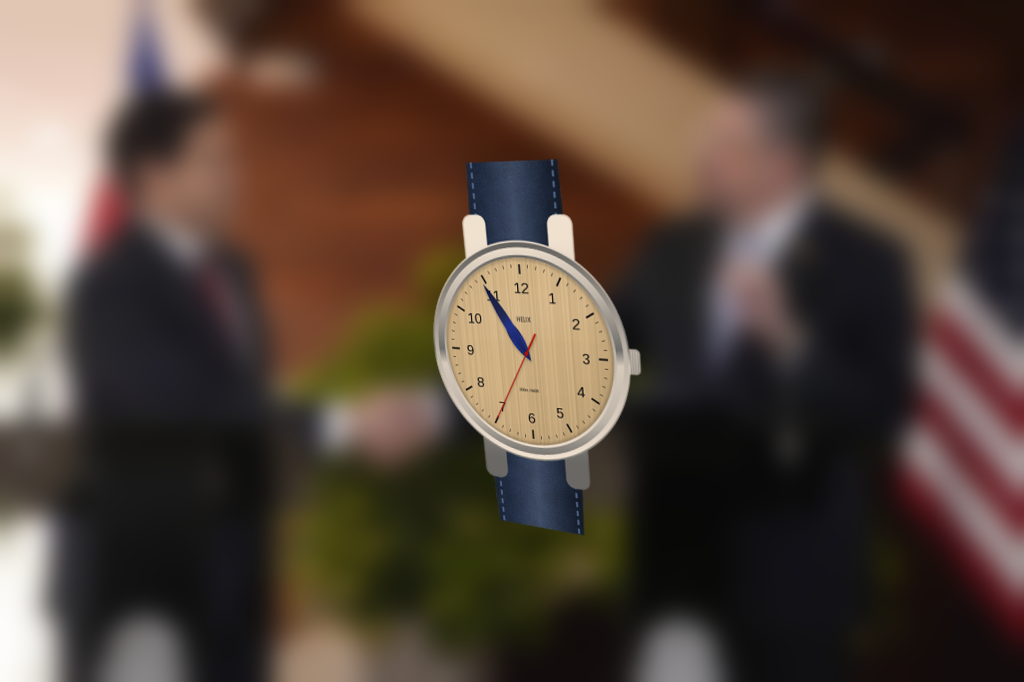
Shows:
10h54m35s
